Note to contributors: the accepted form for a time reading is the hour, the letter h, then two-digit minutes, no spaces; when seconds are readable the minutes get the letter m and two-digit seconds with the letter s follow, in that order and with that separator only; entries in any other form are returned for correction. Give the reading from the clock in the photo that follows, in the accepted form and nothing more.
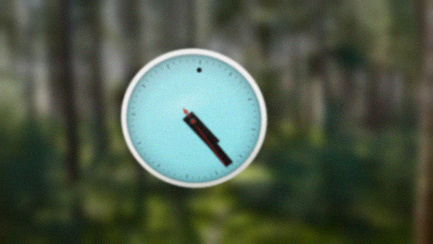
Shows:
4h22m23s
